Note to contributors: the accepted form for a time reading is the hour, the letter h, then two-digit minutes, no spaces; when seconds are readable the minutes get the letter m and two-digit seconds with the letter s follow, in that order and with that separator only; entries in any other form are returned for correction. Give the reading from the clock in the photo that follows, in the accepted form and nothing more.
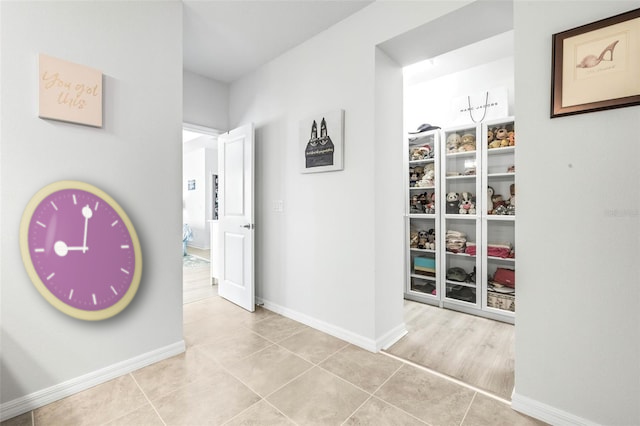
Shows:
9h03
